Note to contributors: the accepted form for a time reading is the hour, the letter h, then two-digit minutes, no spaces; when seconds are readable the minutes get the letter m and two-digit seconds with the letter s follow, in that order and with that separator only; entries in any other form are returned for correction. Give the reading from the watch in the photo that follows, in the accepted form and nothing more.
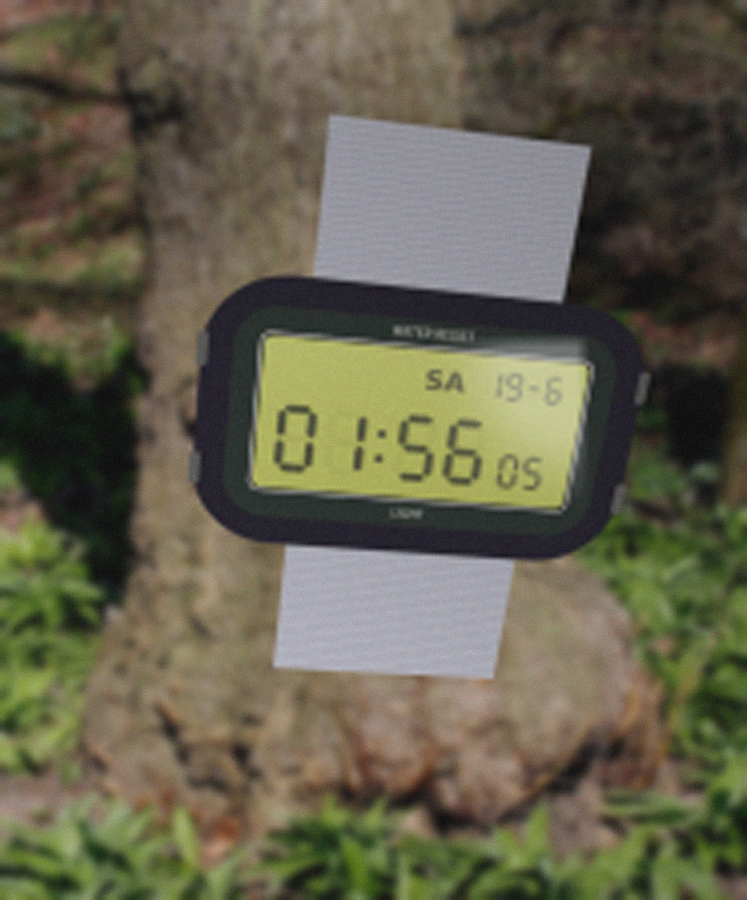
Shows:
1h56m05s
